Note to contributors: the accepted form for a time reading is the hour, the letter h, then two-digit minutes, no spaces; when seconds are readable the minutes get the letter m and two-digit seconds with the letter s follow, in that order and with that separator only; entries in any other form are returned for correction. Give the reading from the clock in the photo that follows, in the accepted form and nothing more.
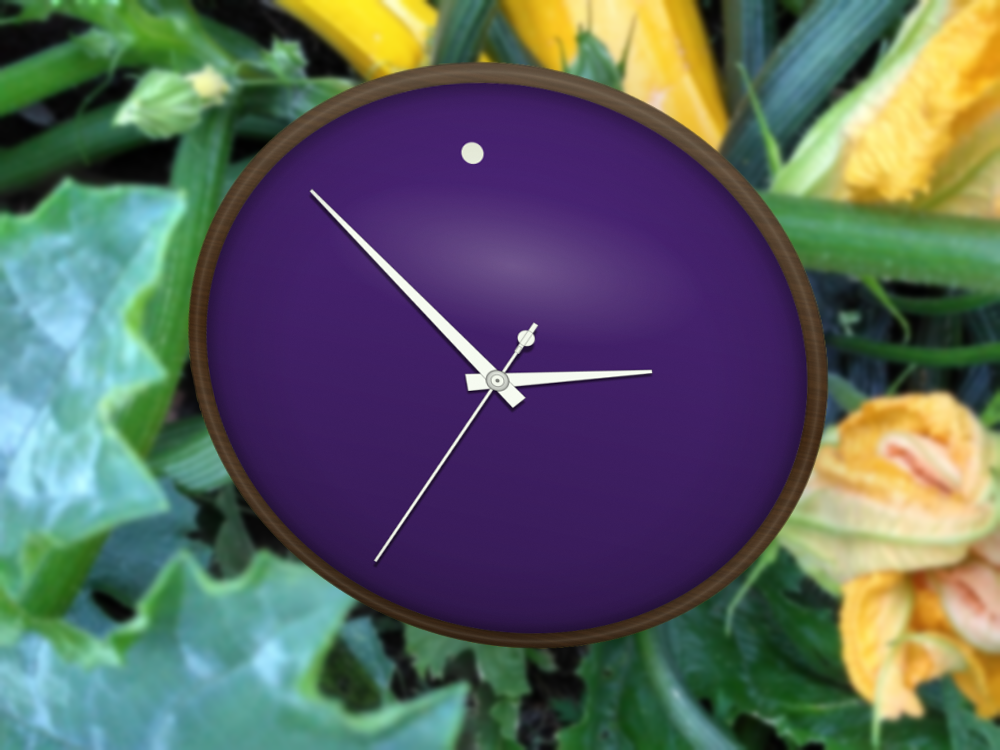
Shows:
2h53m36s
